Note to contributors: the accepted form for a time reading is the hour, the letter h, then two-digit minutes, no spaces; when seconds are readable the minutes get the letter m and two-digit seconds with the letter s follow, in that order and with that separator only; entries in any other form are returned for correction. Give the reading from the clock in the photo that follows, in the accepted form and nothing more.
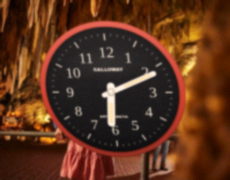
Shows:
6h11
